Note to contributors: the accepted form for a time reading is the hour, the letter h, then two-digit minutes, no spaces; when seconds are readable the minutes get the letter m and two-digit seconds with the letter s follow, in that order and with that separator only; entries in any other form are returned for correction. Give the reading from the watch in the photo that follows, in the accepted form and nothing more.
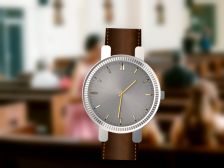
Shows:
1h31
